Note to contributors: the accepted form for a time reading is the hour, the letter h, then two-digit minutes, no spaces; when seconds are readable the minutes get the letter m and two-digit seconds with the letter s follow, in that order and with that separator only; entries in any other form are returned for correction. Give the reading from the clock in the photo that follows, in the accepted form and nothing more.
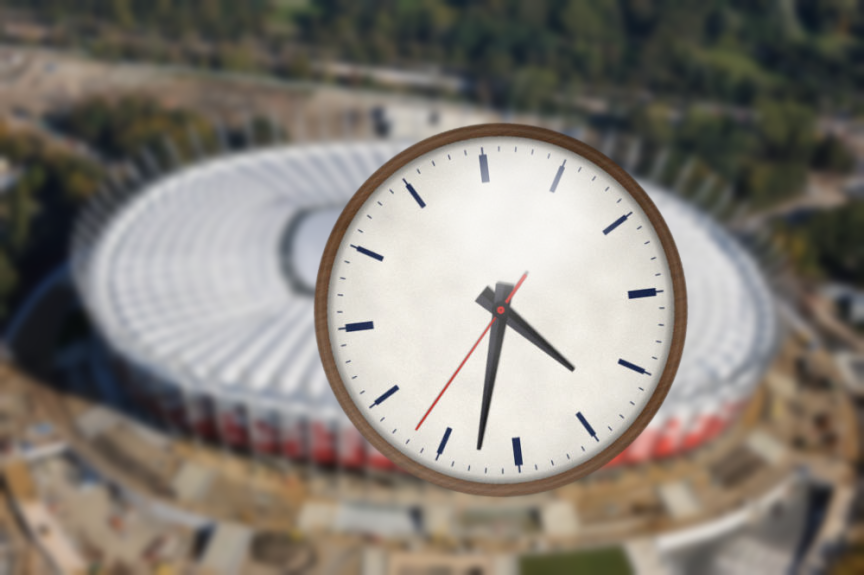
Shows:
4h32m37s
